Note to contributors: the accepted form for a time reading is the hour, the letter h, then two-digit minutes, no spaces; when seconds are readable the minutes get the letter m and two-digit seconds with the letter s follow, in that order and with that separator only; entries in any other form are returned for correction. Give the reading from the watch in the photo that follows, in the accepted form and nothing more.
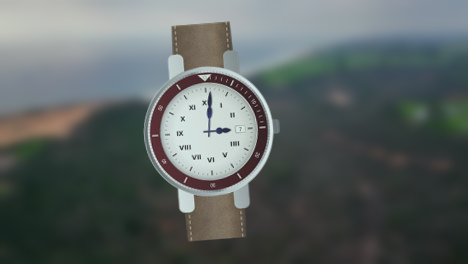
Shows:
3h01
